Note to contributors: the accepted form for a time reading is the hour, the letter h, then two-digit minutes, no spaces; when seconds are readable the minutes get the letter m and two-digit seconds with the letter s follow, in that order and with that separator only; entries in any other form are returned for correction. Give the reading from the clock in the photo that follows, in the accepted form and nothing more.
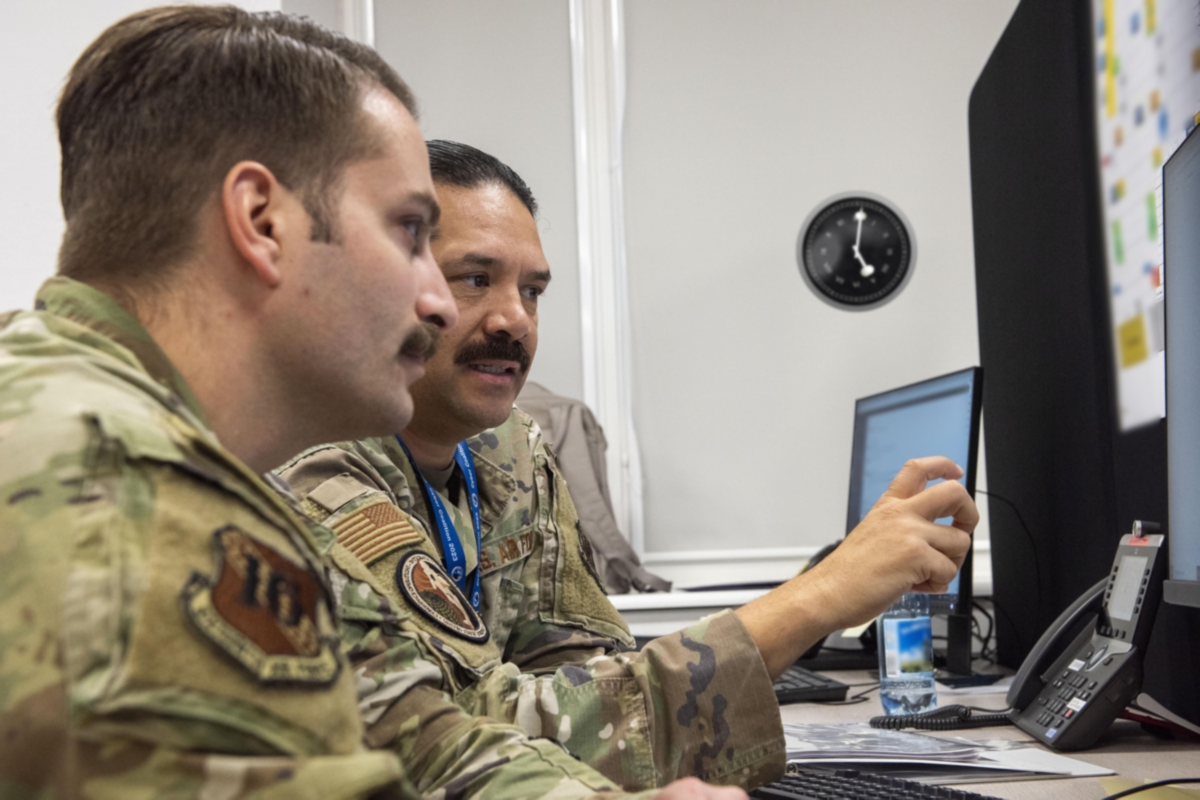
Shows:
5h01
